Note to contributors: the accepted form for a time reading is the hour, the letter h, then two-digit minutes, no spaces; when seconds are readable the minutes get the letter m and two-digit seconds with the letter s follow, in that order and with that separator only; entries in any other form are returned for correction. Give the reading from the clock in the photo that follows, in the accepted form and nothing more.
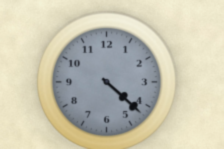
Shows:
4h22
